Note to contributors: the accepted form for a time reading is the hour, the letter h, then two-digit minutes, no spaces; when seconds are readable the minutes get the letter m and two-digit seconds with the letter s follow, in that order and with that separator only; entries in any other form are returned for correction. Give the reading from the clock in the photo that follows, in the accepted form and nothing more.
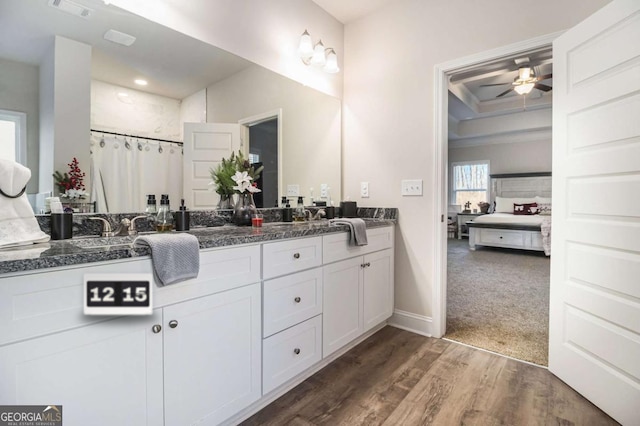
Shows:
12h15
